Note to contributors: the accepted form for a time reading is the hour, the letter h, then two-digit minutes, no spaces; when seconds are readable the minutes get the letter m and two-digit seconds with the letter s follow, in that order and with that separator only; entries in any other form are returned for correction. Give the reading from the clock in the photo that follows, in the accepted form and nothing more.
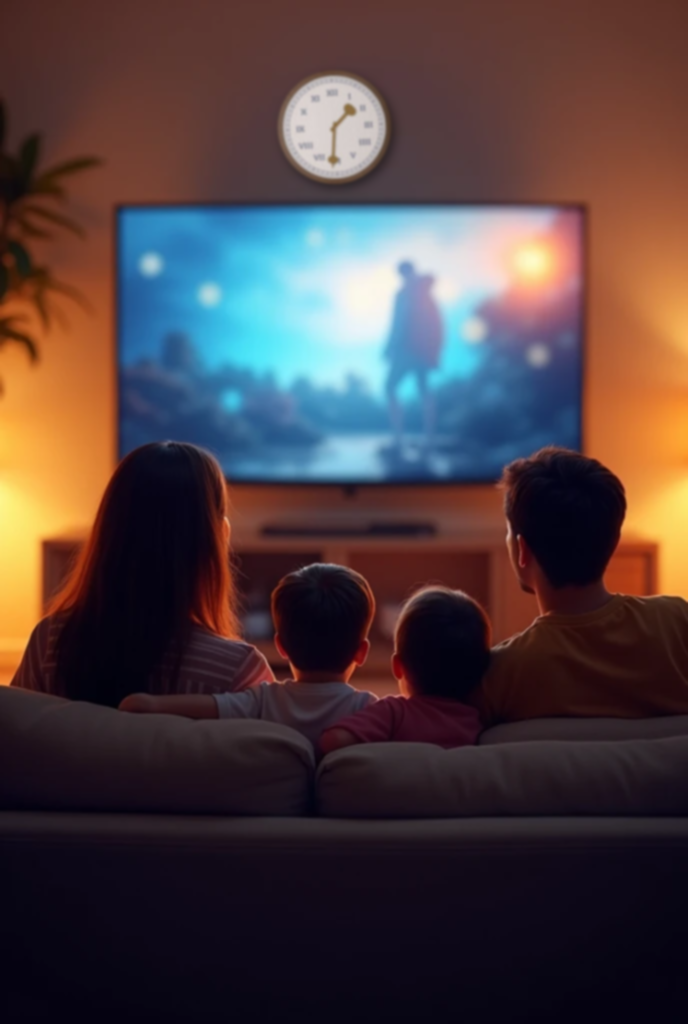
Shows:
1h31
